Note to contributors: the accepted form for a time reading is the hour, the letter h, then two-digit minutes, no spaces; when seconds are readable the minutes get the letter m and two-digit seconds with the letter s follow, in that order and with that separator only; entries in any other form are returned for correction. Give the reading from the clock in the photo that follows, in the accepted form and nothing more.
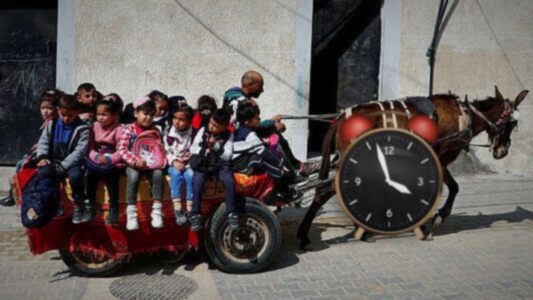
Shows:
3h57
